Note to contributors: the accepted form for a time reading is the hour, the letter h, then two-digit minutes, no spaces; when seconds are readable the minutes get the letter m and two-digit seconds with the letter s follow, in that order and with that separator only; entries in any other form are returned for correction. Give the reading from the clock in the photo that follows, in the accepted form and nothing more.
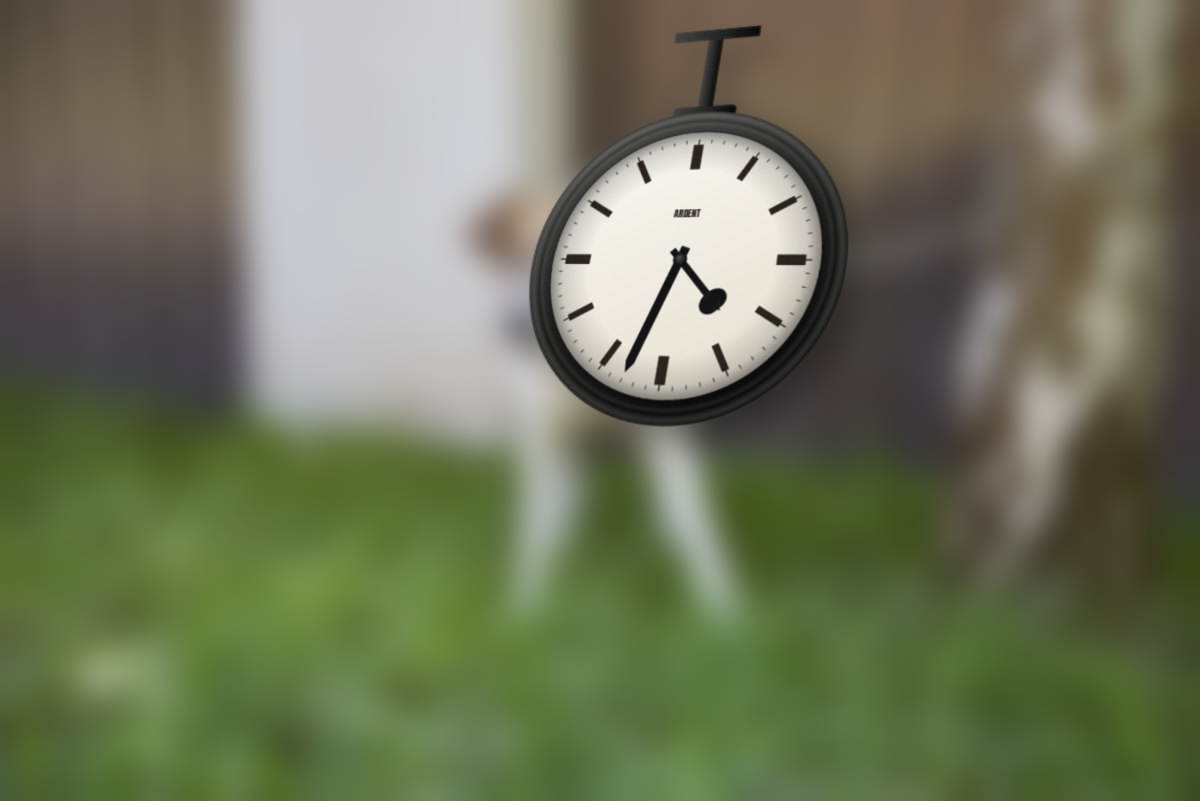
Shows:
4h33
